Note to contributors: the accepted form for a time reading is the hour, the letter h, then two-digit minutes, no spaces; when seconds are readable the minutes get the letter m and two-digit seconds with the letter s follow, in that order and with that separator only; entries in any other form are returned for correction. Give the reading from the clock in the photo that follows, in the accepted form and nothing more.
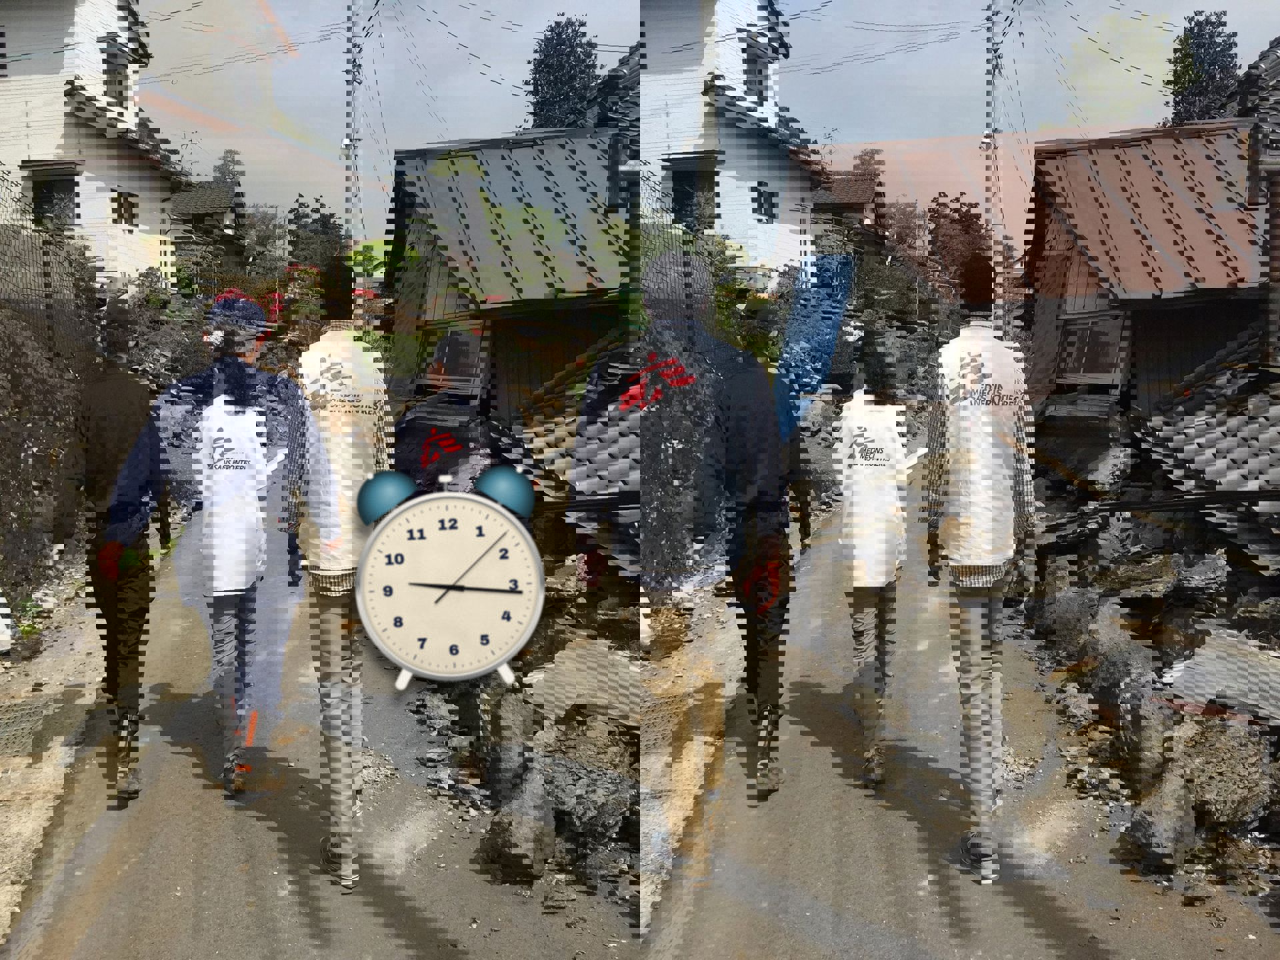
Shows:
9h16m08s
